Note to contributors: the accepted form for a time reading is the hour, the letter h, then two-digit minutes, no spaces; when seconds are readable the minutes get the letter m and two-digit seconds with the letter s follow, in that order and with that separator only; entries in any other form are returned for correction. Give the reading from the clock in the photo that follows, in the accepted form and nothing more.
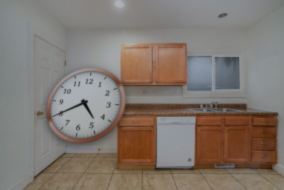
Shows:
4h40
